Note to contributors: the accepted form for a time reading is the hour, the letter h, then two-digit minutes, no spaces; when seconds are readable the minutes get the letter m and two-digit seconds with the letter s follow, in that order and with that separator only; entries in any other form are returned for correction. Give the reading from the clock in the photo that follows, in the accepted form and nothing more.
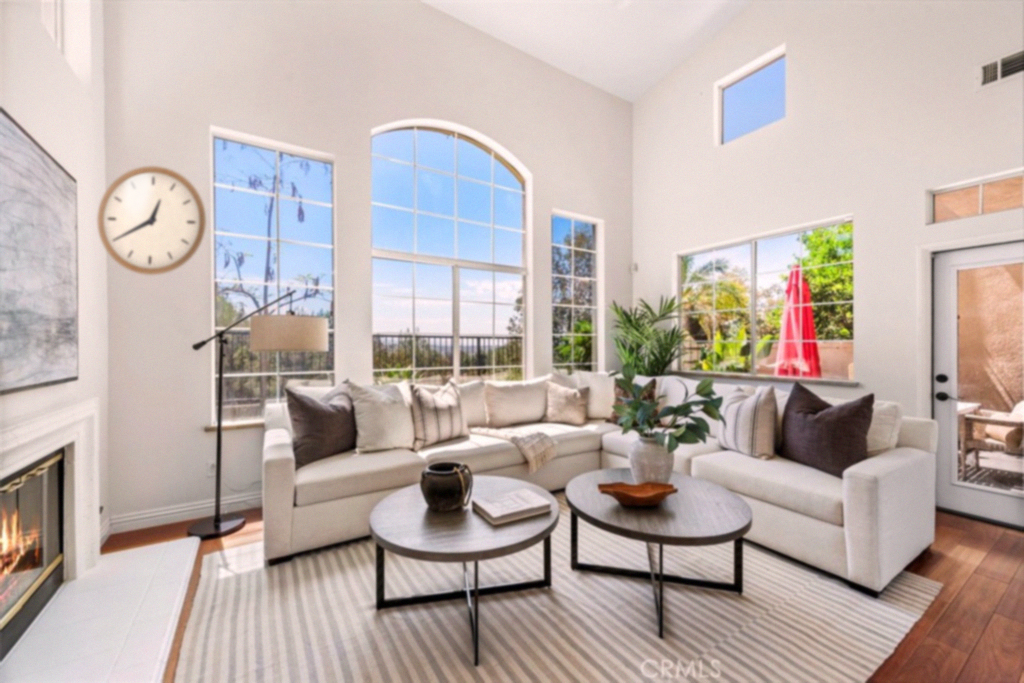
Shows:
12h40
